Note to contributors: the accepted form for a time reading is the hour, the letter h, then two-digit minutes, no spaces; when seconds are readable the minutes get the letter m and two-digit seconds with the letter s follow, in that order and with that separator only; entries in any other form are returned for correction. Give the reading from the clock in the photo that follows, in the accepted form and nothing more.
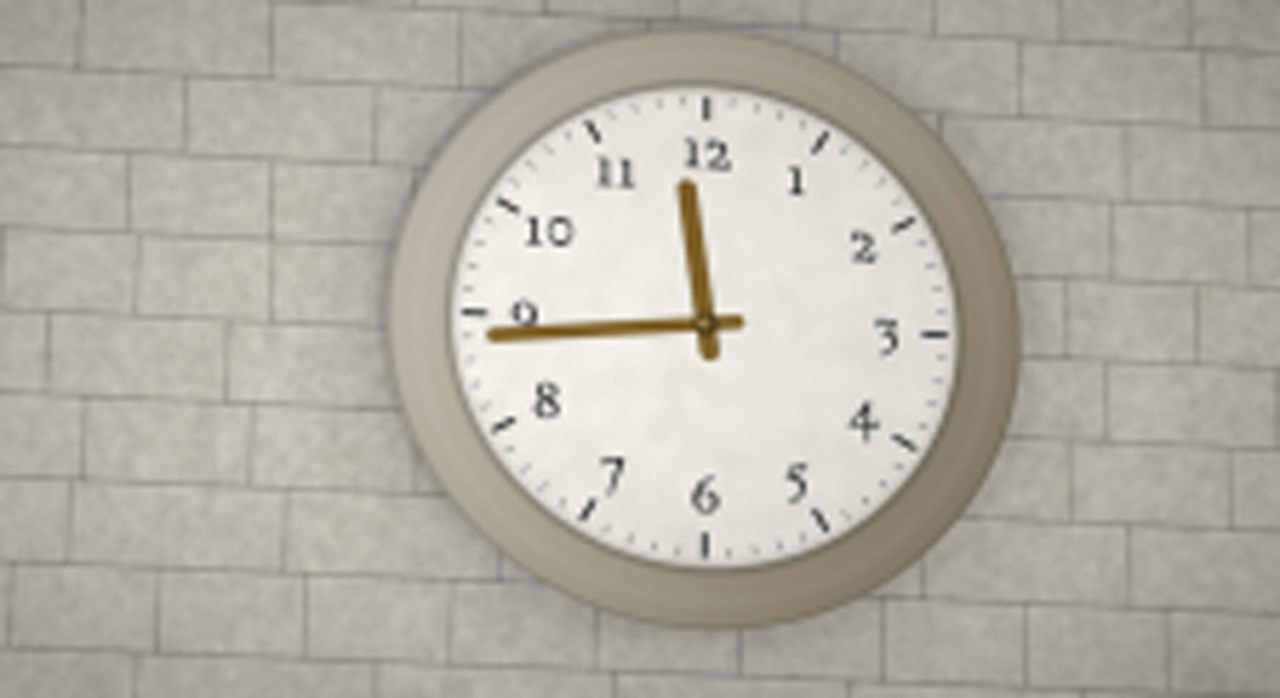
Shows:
11h44
